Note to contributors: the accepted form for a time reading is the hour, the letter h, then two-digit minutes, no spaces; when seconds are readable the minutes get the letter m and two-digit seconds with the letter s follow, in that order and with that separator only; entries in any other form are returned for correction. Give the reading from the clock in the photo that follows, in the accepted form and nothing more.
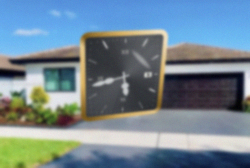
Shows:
5h43
